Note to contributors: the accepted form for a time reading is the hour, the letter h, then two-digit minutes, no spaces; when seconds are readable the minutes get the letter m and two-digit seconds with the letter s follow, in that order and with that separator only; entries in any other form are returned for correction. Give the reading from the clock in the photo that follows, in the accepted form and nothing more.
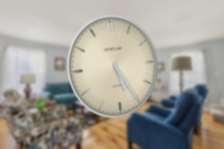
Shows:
5h25
